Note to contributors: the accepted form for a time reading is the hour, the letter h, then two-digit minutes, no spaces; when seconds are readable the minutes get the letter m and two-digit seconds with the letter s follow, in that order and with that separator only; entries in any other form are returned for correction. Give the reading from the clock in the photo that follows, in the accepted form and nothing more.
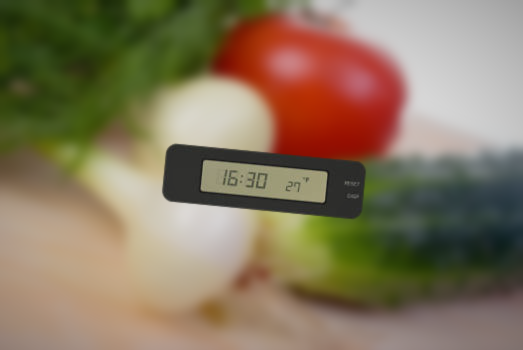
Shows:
16h30
